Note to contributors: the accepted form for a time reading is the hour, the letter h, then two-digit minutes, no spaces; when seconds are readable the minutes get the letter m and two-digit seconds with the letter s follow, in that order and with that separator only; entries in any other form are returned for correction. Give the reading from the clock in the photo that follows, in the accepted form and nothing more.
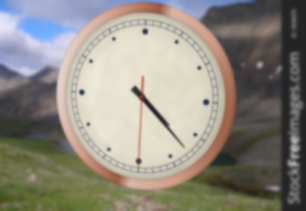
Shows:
4h22m30s
